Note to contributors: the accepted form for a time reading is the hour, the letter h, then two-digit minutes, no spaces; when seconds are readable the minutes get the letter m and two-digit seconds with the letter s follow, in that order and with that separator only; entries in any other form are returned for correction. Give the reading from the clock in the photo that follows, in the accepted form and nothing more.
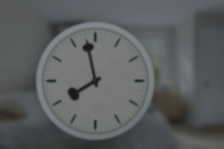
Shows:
7h58
